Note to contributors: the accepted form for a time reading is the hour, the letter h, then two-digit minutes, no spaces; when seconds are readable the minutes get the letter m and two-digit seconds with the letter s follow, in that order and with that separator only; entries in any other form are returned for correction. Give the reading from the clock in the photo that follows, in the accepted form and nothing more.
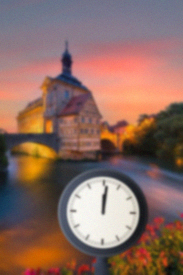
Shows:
12h01
